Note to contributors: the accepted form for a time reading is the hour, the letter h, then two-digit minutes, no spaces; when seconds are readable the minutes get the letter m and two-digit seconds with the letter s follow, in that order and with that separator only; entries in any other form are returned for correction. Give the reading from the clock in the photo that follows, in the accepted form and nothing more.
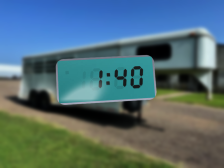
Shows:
1h40
